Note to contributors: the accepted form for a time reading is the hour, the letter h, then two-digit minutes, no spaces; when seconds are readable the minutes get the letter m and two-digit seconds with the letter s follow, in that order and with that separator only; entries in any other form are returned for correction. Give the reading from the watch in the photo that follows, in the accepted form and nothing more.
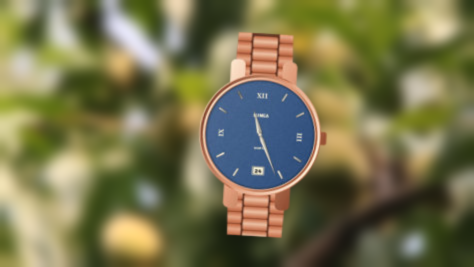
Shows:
11h26
